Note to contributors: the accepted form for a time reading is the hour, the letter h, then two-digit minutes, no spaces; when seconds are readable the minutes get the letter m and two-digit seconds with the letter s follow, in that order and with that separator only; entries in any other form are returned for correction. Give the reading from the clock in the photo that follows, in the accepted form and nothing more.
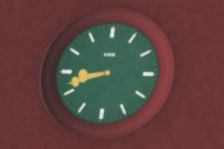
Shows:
8h42
